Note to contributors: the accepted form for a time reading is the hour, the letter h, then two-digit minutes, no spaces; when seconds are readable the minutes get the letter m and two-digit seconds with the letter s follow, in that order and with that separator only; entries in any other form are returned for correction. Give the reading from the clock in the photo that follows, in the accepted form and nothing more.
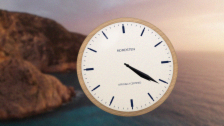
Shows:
4h21
